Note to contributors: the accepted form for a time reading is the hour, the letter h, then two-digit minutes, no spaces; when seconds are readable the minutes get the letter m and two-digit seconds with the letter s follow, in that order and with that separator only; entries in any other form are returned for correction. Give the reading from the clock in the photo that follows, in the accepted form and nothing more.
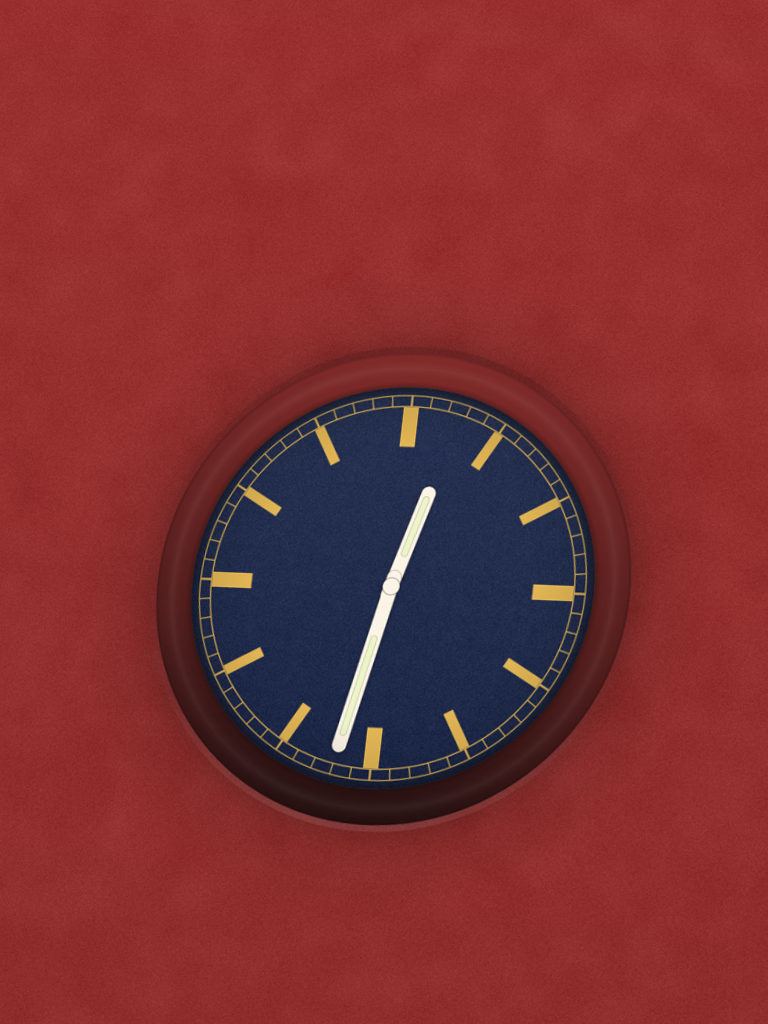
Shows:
12h32
